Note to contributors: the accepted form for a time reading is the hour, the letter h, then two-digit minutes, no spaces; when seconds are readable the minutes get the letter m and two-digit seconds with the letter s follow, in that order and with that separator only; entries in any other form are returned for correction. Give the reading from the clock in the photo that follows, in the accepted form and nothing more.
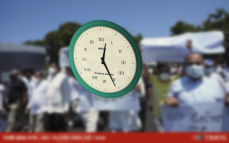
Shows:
12h26
